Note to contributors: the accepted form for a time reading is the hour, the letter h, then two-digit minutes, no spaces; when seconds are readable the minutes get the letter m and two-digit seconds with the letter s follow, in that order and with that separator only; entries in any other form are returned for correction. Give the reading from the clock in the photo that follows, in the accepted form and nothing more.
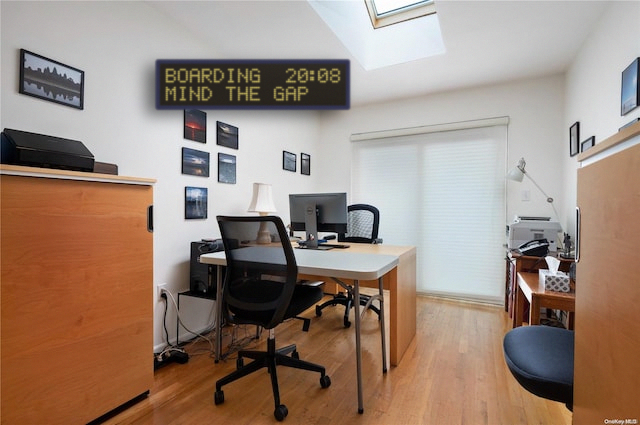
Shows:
20h08
